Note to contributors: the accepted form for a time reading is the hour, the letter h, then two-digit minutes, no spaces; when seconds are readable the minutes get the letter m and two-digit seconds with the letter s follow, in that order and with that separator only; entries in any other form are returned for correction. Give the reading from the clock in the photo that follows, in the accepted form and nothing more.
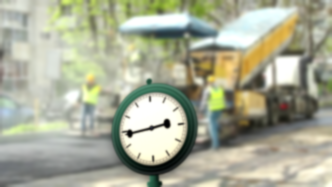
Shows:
2h44
